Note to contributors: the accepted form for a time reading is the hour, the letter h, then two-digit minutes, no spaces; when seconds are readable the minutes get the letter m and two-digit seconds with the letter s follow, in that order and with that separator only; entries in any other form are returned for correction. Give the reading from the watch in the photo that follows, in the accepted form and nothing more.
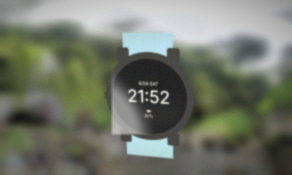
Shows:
21h52
